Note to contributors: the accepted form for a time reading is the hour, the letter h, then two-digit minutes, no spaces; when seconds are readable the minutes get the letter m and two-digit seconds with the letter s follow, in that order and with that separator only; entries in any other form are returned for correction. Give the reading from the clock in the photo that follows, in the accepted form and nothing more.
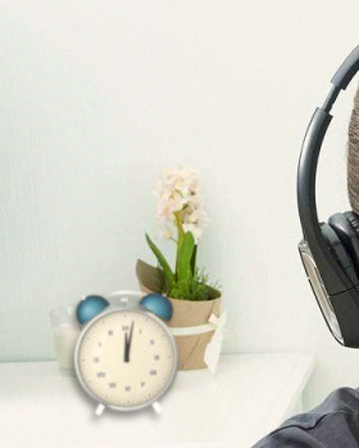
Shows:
12h02
